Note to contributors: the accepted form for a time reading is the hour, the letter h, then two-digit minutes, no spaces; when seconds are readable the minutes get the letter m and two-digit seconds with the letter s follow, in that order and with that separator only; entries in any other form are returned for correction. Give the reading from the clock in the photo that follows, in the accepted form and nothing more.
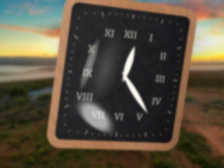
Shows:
12h23
